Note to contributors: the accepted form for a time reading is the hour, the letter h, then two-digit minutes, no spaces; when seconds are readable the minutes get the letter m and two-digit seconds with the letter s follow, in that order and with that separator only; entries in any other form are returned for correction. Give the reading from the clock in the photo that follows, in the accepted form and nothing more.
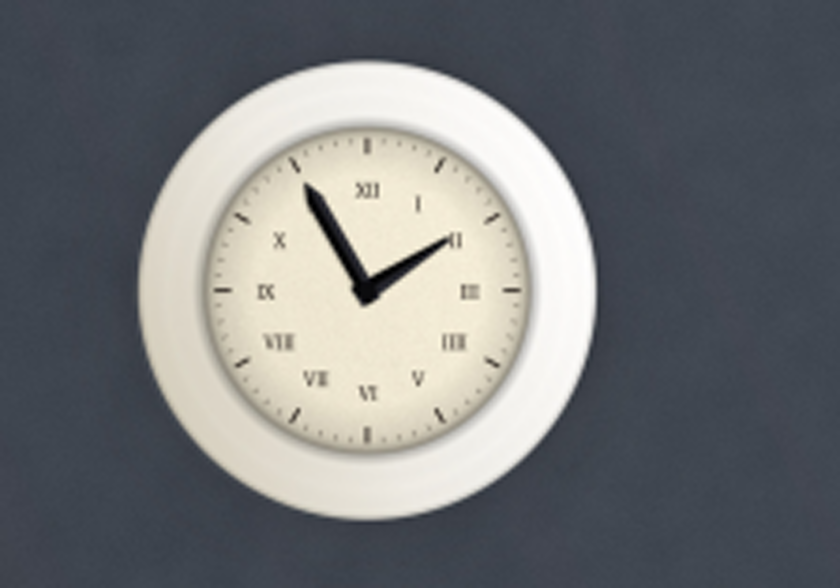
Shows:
1h55
